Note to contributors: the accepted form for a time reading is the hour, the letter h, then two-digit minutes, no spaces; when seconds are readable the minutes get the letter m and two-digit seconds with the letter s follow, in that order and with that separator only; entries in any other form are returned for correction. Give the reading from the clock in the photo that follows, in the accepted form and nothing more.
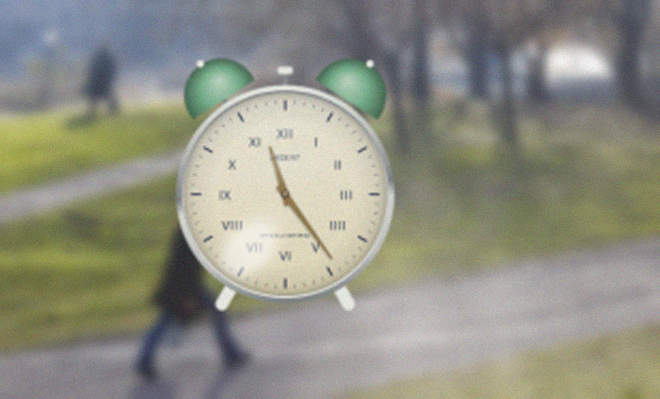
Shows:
11h24
